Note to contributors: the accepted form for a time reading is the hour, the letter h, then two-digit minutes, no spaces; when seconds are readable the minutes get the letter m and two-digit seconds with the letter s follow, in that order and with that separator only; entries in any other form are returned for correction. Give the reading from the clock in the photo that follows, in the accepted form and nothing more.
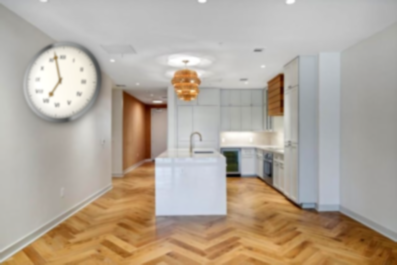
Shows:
6h57
